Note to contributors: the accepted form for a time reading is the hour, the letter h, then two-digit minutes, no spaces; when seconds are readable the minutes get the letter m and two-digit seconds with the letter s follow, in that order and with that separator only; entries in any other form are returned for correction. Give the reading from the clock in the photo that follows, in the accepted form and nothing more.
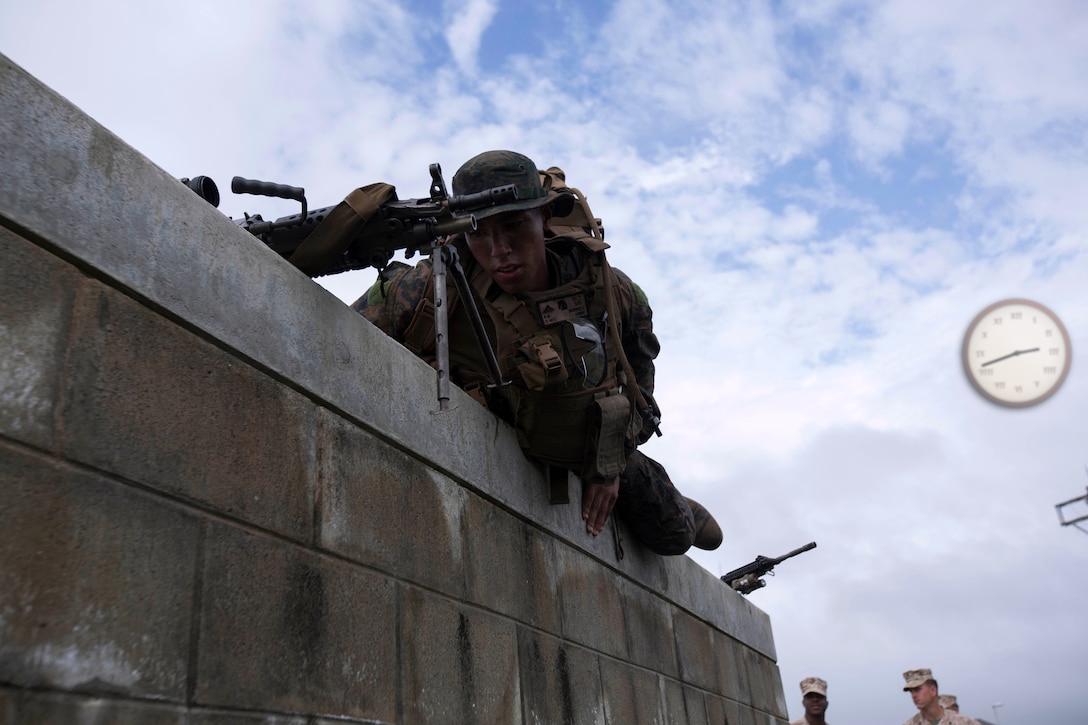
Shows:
2h42
